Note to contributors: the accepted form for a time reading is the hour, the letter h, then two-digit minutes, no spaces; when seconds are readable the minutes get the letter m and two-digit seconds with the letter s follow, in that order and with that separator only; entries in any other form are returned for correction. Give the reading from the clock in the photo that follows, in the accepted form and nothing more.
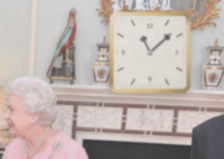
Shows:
11h08
